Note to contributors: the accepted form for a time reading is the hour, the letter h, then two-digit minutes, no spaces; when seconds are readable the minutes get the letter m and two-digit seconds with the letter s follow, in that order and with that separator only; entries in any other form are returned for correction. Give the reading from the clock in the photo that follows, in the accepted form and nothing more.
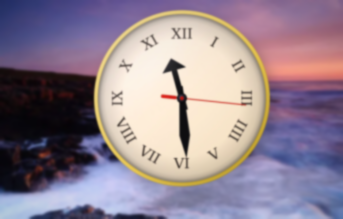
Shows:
11h29m16s
